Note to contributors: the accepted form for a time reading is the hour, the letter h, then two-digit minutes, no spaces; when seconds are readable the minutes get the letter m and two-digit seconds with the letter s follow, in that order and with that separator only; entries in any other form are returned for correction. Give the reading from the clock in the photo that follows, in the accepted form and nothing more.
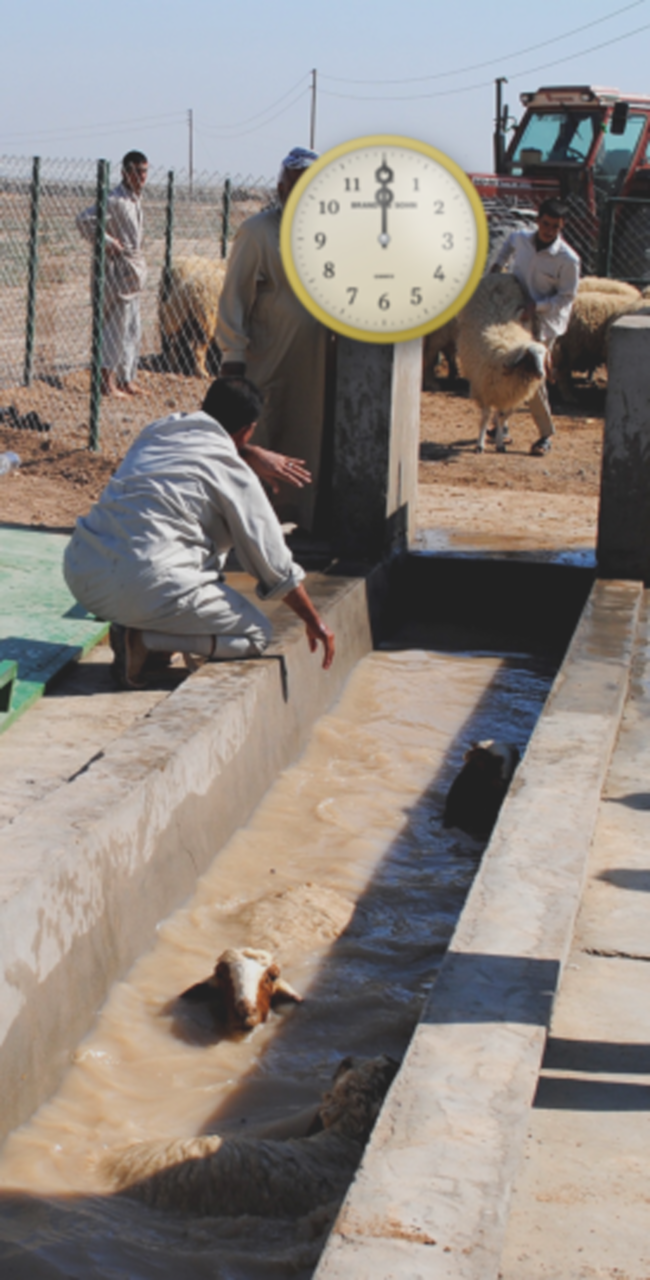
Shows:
12h00
